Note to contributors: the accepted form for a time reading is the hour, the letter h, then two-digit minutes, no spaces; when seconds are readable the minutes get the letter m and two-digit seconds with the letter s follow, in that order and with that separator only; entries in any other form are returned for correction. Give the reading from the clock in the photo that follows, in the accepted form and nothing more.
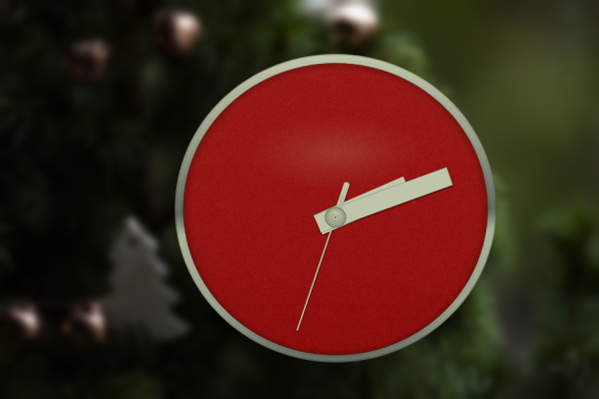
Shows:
2h11m33s
